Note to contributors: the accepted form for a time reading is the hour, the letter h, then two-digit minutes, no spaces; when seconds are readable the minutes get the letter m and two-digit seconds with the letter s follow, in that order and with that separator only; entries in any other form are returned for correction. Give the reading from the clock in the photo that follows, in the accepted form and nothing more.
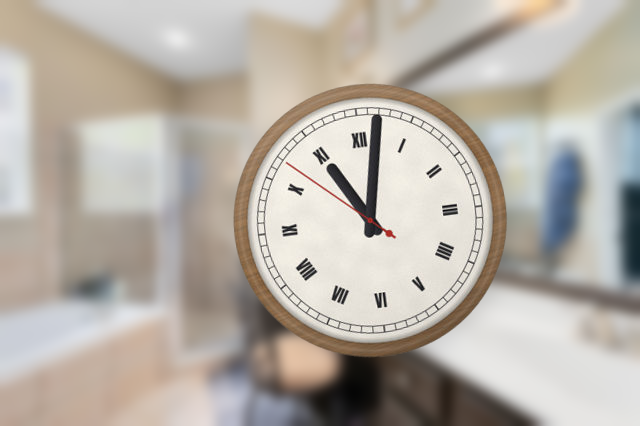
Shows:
11h01m52s
